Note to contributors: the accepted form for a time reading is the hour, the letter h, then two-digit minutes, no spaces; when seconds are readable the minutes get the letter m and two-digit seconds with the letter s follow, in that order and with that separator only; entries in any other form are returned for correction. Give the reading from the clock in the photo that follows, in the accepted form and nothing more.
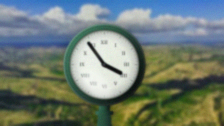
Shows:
3h54
